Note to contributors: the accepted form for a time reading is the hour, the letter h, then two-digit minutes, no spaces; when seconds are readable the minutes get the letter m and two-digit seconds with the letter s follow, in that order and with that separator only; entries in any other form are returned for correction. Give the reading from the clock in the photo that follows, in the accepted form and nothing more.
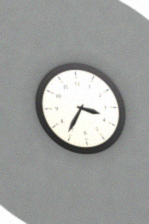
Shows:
3h36
